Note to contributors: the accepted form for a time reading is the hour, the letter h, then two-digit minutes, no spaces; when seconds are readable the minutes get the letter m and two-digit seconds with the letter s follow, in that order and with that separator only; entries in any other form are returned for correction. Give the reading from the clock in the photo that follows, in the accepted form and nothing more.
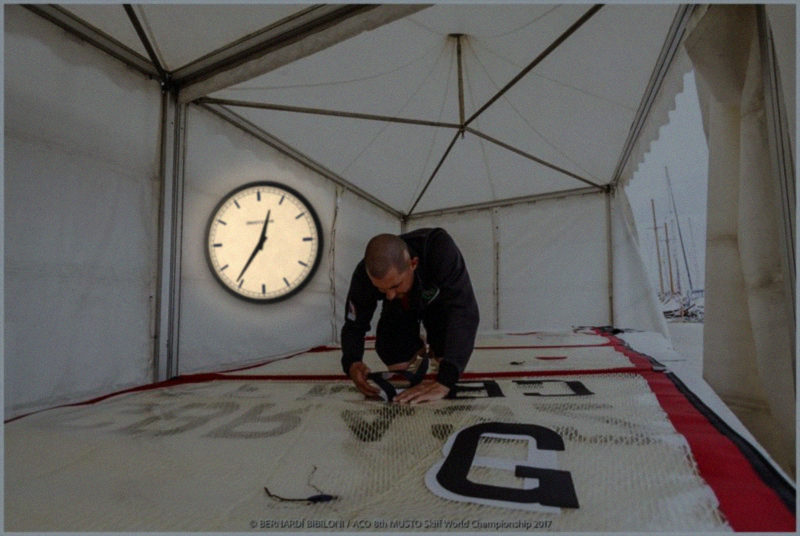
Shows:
12h36
